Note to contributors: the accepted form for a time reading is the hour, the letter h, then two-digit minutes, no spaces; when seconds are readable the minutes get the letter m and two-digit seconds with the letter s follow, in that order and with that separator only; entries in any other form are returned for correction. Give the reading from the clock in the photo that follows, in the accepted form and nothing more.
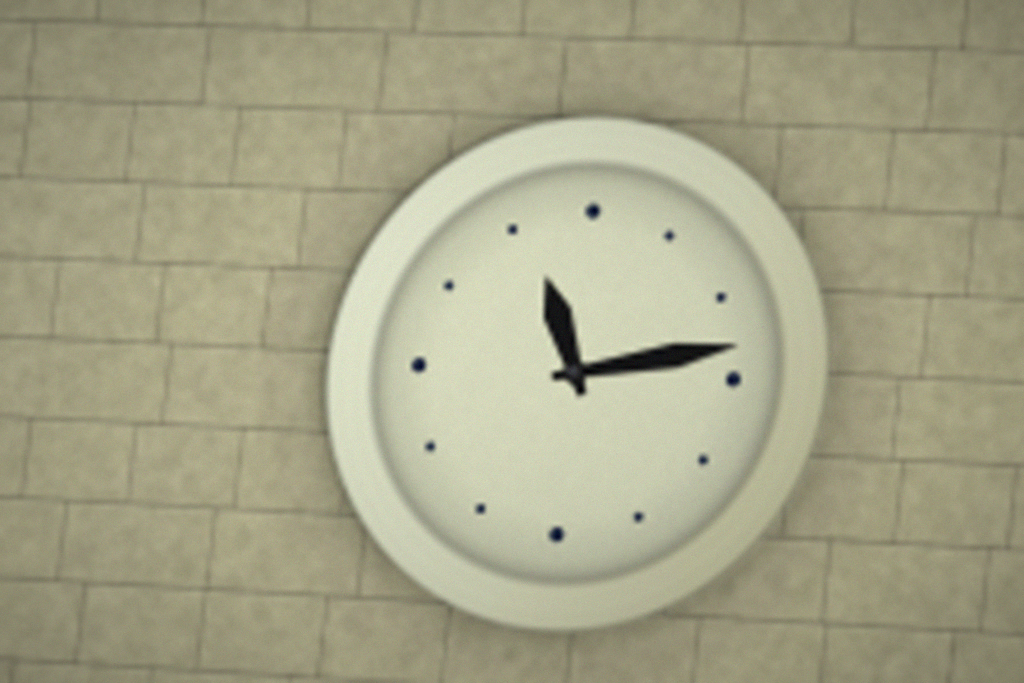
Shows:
11h13
